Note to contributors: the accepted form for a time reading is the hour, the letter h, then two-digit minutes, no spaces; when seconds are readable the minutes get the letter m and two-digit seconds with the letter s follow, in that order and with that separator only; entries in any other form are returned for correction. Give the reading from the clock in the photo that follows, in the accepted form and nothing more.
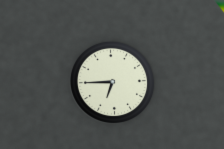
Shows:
6h45
